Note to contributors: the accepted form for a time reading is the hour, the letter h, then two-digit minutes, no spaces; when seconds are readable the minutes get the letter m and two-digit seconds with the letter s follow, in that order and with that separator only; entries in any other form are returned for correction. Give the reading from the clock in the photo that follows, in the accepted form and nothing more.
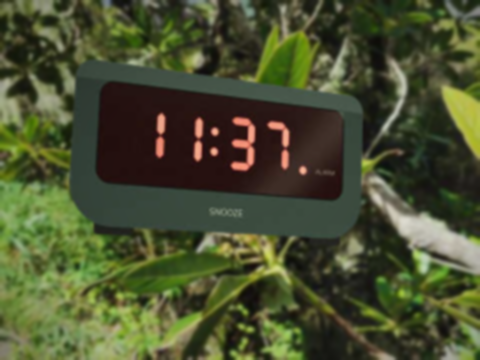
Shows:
11h37
